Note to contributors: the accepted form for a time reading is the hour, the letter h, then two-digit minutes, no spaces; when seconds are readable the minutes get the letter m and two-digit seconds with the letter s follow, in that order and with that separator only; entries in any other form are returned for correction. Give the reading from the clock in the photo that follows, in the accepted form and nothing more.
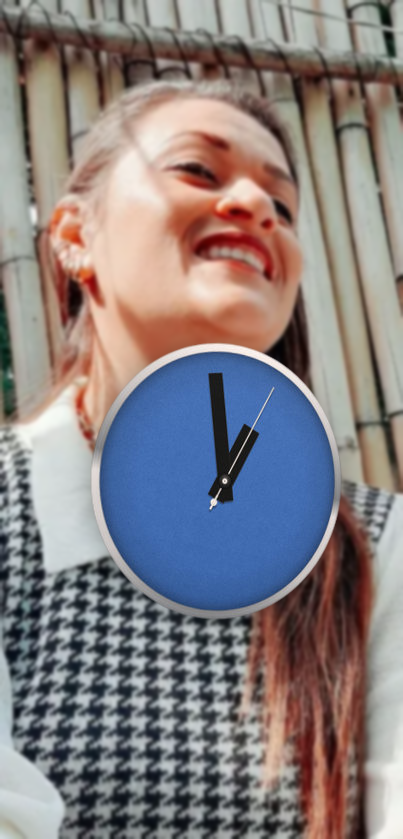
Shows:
12h59m05s
